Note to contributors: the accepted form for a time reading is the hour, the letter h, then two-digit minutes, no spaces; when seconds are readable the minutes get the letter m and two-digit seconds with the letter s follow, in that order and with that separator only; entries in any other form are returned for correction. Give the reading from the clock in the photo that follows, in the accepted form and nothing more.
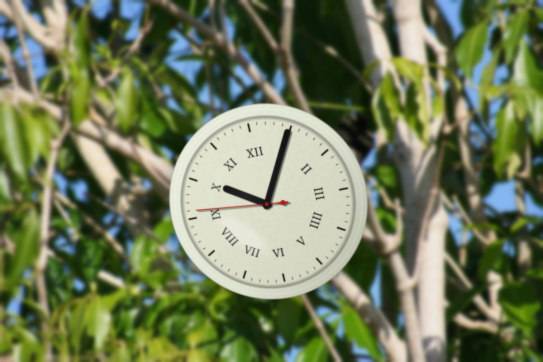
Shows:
10h04m46s
